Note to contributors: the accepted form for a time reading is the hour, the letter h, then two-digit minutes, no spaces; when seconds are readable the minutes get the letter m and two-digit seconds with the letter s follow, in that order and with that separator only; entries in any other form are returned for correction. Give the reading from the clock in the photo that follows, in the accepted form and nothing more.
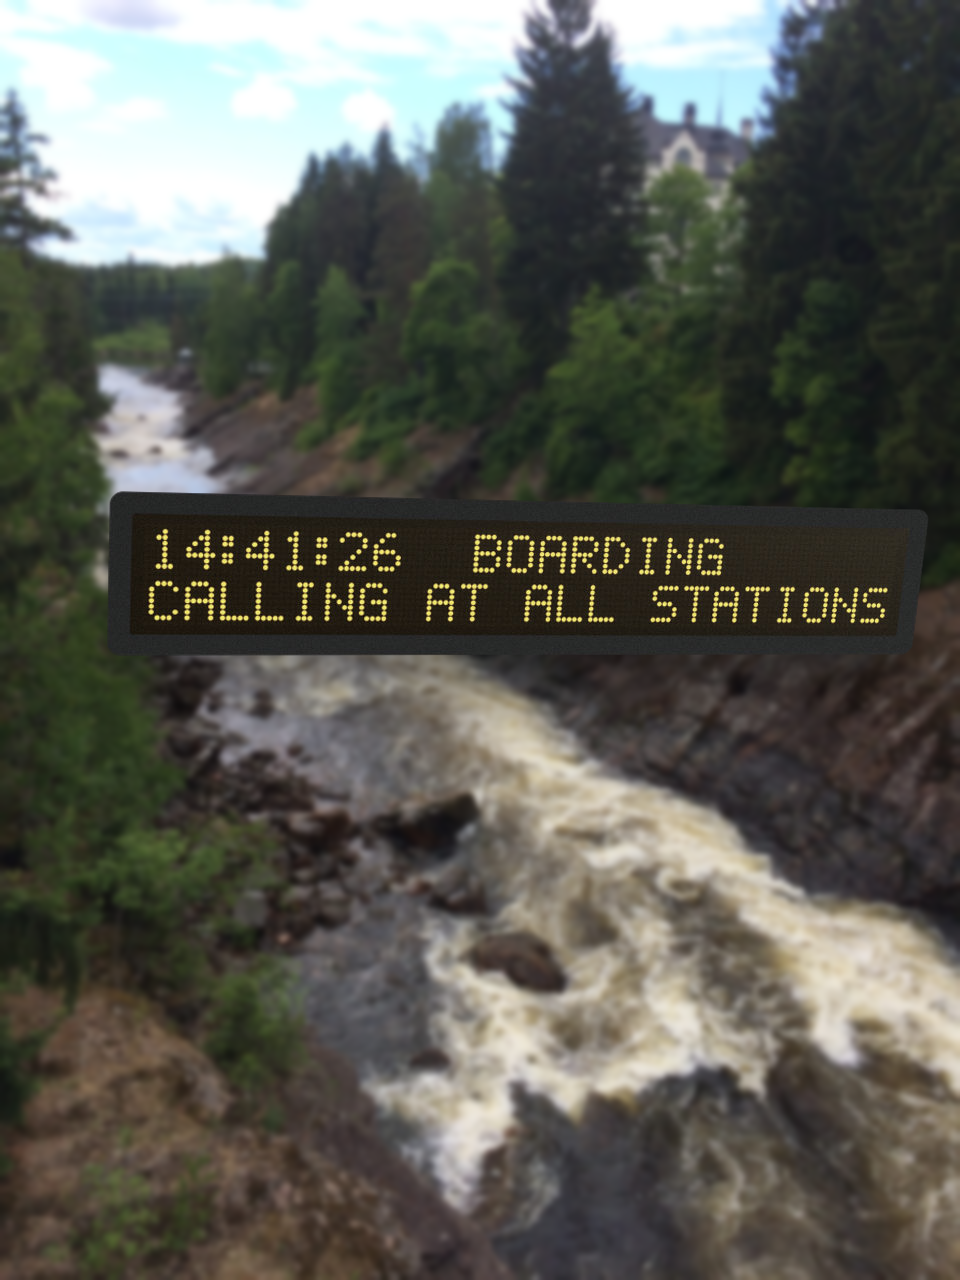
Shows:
14h41m26s
